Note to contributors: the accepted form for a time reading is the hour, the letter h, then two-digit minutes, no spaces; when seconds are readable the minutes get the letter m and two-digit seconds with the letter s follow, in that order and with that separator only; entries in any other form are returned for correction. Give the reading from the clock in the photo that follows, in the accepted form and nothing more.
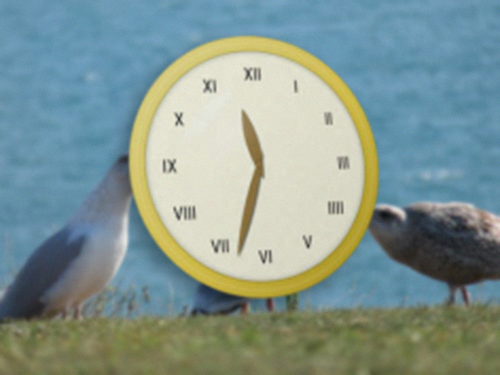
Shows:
11h33
